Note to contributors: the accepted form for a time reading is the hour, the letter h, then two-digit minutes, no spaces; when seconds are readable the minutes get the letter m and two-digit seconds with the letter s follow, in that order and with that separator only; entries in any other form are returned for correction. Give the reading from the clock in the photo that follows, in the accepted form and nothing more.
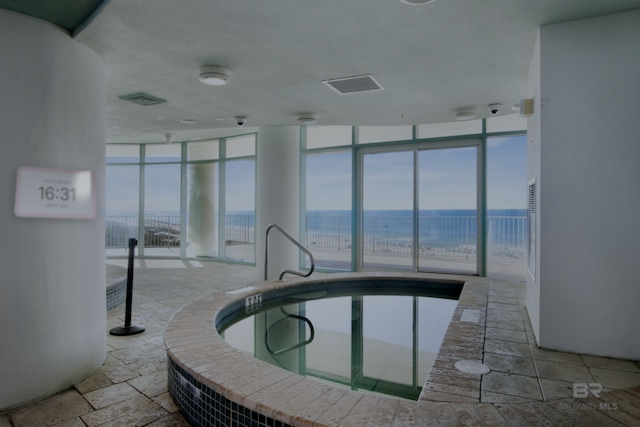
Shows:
16h31
